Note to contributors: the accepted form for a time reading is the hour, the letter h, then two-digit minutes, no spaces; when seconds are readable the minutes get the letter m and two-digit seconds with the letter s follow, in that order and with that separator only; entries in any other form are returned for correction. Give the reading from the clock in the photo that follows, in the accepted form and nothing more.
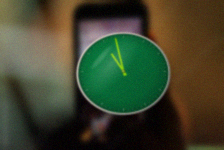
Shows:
10h58
